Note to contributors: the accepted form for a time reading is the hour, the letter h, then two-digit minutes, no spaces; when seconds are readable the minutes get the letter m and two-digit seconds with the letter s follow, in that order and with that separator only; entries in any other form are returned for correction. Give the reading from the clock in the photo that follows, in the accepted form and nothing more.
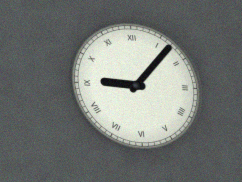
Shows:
9h07
